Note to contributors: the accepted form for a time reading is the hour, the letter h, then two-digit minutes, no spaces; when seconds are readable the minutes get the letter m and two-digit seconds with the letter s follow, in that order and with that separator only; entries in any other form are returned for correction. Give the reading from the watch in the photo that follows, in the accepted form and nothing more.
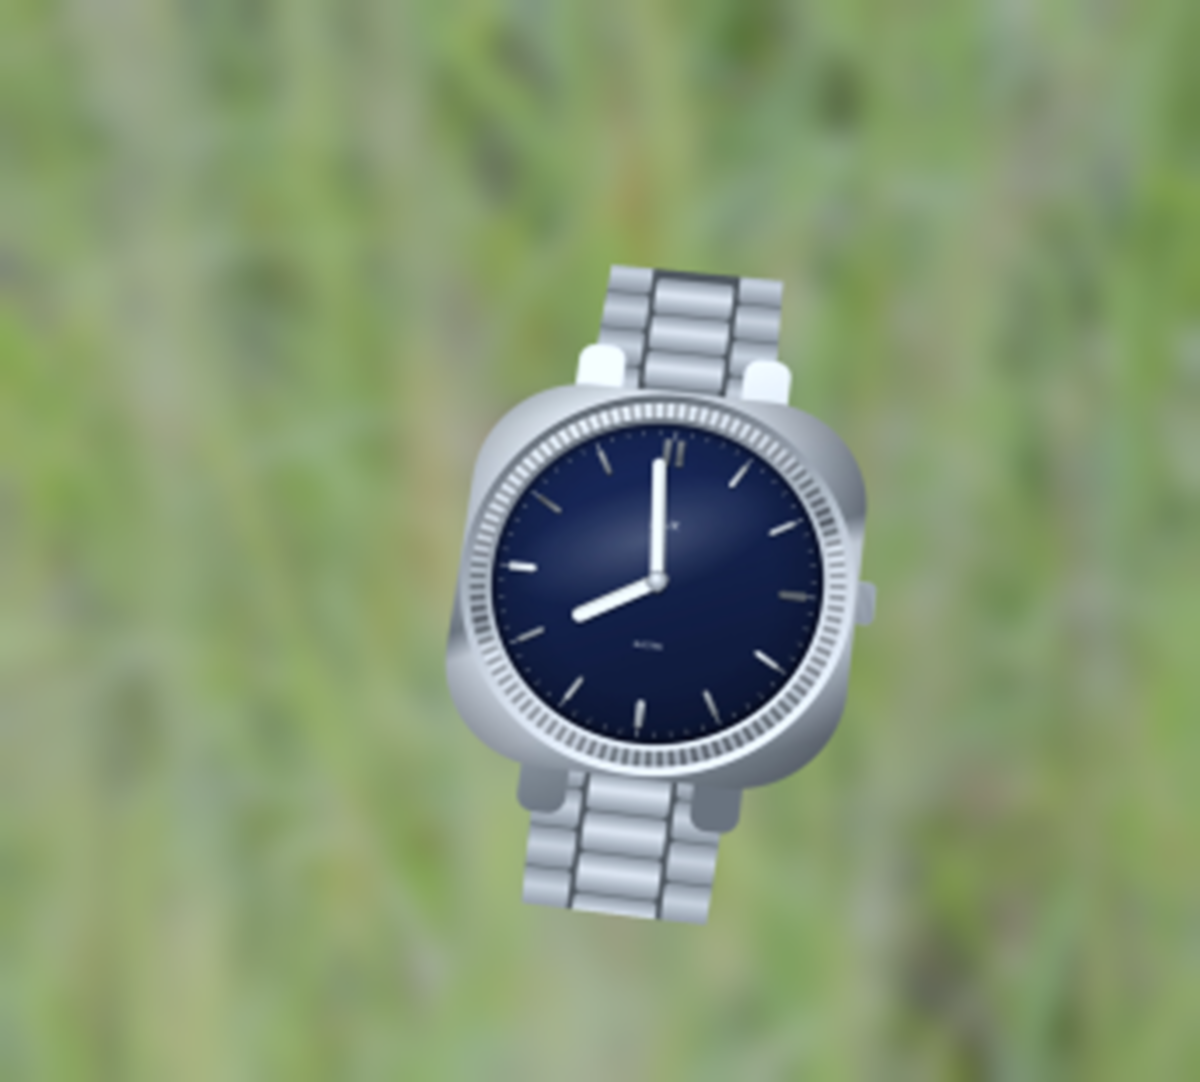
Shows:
7h59
